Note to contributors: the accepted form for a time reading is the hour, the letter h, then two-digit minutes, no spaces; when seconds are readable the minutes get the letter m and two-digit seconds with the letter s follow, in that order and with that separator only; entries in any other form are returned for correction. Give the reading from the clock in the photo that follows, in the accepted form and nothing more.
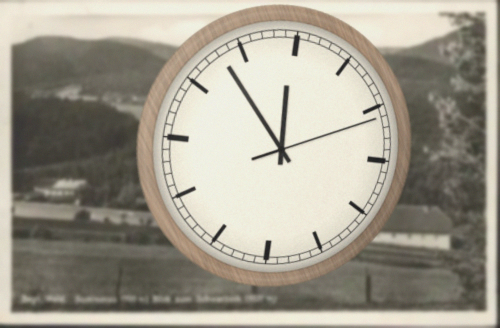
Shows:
11h53m11s
